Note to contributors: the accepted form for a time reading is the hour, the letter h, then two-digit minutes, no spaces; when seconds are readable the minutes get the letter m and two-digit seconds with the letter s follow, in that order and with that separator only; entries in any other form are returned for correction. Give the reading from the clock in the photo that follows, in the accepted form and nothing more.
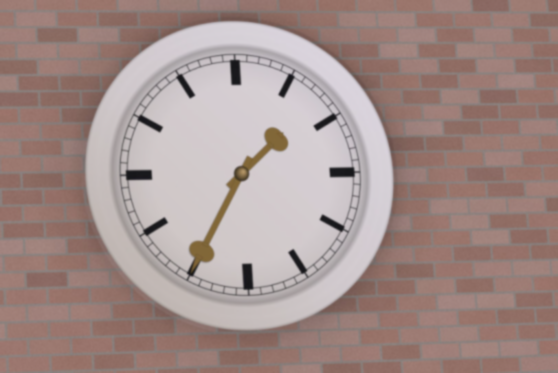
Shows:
1h35
